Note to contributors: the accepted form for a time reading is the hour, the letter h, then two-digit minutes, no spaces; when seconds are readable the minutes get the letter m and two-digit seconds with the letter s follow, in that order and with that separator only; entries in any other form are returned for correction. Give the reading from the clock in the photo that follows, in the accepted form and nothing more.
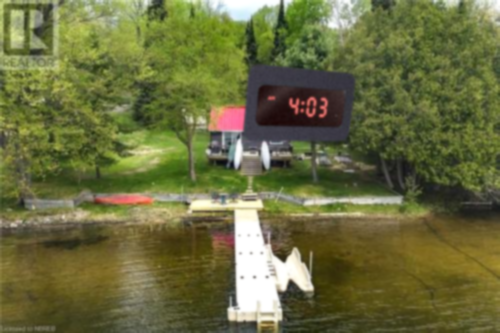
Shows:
4h03
